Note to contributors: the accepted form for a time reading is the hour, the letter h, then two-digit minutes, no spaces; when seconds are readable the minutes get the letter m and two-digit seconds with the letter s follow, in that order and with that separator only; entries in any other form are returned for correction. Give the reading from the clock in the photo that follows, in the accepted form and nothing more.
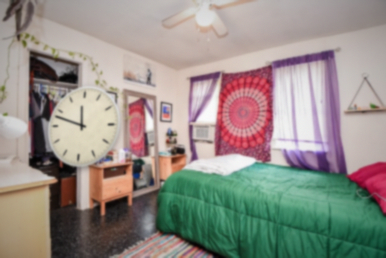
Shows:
11h48
